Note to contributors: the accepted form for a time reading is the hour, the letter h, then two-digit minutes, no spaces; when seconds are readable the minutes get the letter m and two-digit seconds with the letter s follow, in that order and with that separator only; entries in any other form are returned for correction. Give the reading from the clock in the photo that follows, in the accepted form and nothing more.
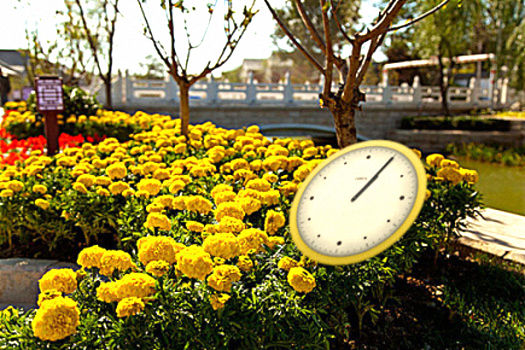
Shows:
1h05
